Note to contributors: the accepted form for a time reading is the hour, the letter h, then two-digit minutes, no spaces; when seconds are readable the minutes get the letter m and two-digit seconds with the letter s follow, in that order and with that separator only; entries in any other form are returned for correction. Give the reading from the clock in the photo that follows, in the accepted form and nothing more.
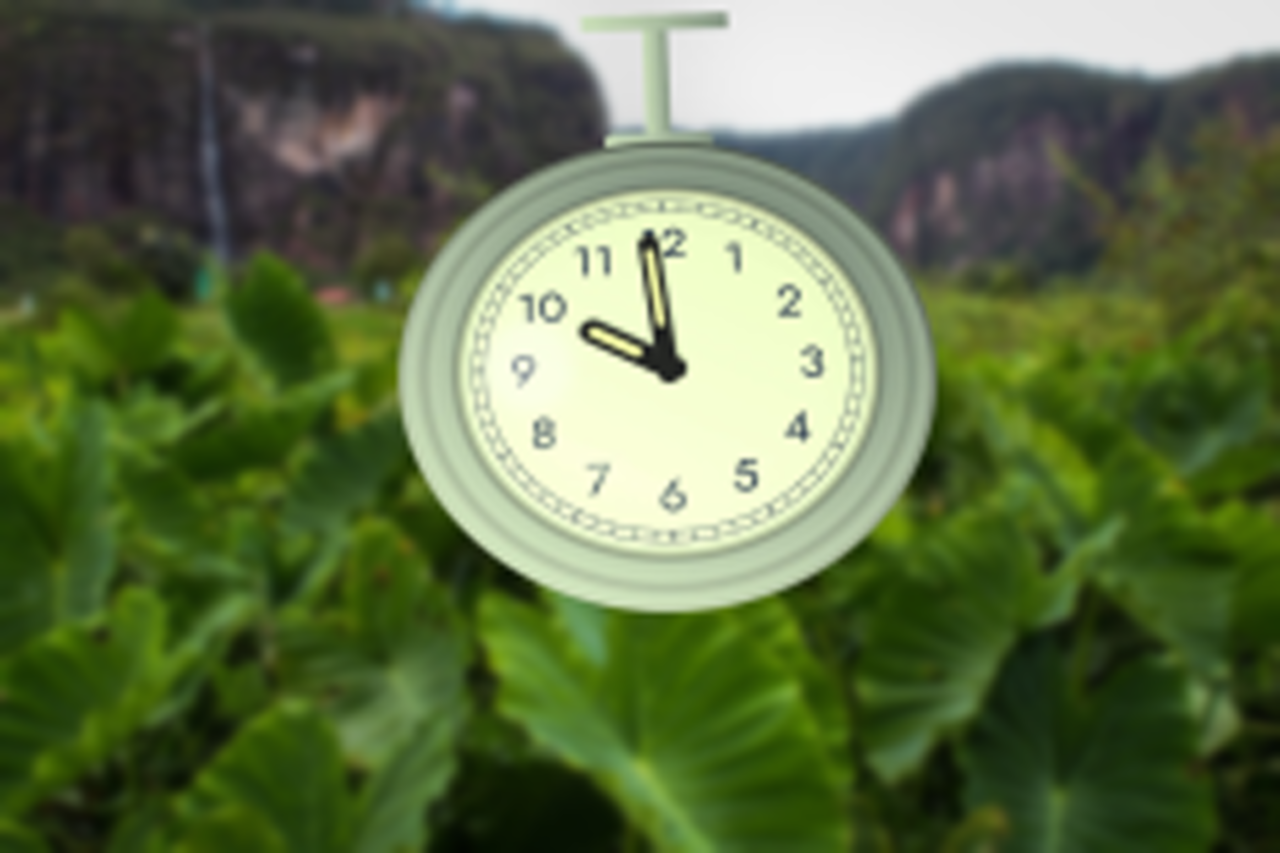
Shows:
9h59
